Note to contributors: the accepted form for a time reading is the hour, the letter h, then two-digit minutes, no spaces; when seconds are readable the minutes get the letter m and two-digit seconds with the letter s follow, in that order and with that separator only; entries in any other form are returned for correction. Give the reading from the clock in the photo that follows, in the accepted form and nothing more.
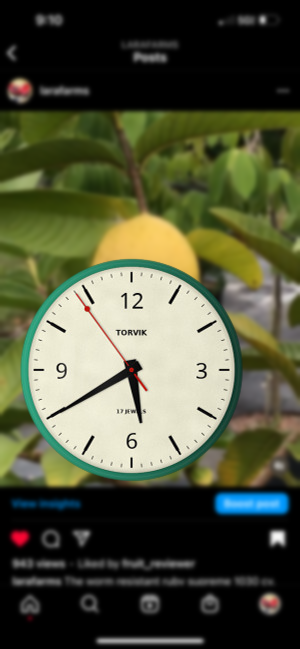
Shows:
5h39m54s
